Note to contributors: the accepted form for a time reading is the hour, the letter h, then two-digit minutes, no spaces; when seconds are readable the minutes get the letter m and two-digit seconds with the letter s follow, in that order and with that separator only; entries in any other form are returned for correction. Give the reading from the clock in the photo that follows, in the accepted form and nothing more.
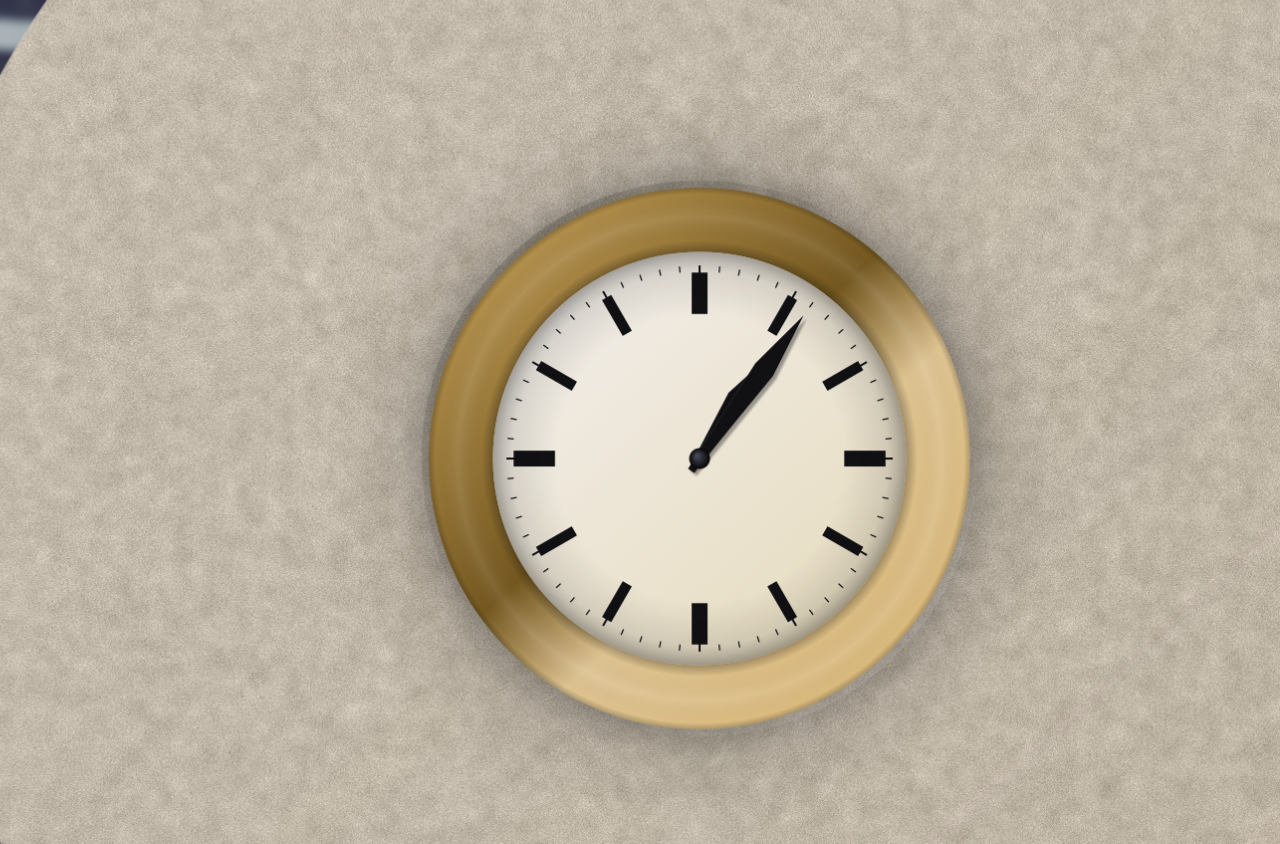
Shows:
1h06
